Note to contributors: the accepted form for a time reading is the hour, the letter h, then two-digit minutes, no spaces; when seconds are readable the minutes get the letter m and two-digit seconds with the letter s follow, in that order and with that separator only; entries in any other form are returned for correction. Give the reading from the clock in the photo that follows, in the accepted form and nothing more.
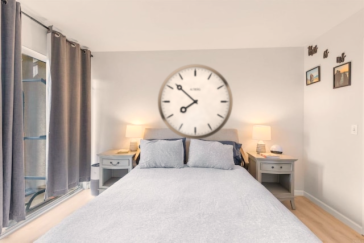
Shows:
7h52
